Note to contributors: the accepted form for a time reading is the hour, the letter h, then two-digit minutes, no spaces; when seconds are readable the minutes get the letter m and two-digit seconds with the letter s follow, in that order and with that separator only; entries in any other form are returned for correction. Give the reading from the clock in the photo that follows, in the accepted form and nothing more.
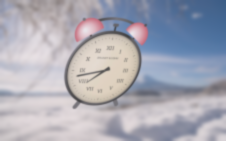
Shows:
7h43
